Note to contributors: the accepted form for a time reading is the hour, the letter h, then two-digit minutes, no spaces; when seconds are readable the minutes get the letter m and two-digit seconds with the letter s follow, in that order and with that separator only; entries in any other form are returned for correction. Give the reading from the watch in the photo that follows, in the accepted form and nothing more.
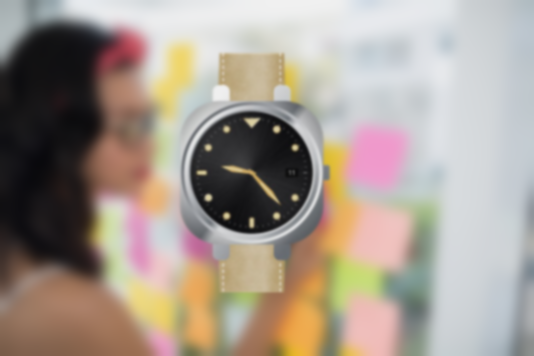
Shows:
9h23
